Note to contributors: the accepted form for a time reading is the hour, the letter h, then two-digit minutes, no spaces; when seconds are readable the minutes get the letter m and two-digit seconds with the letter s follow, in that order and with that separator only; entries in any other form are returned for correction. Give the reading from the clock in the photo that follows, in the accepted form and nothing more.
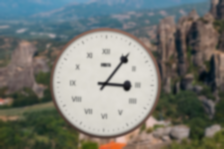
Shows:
3h06
